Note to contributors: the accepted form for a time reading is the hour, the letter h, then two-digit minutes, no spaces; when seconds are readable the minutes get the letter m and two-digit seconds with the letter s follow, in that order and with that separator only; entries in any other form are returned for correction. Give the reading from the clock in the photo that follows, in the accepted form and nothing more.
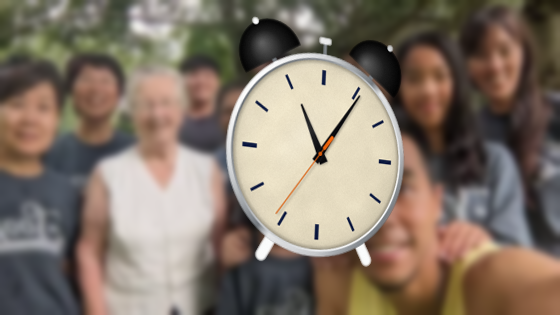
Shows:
11h05m36s
